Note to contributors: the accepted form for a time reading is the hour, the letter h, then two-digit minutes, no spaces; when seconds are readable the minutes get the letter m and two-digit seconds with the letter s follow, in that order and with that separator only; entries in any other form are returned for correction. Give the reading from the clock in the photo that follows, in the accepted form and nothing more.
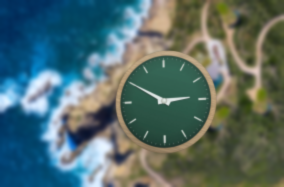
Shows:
2h50
